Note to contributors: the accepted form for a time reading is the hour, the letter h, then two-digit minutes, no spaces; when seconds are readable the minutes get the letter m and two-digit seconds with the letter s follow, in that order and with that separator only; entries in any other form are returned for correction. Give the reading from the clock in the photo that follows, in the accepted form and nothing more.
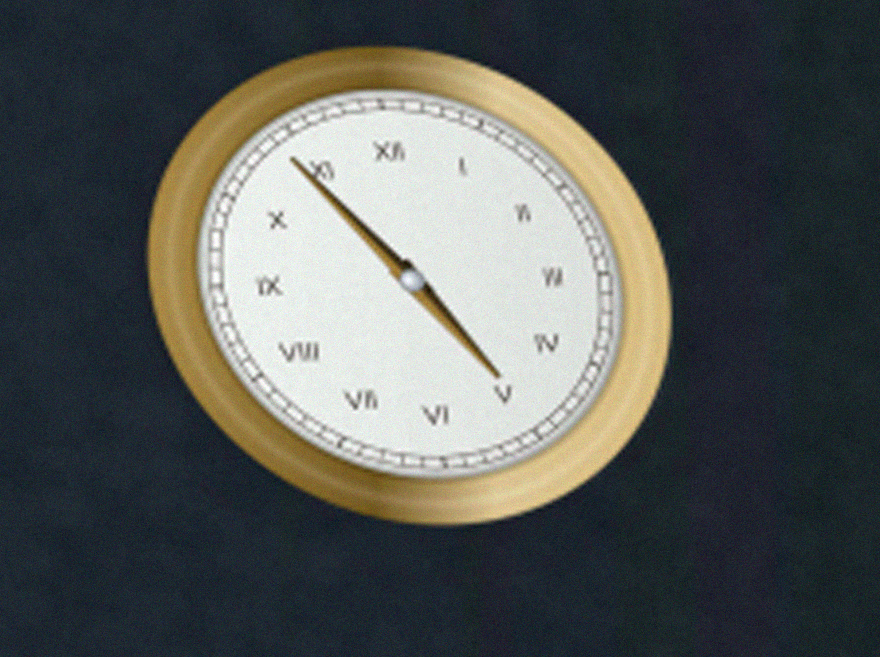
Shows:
4h54
